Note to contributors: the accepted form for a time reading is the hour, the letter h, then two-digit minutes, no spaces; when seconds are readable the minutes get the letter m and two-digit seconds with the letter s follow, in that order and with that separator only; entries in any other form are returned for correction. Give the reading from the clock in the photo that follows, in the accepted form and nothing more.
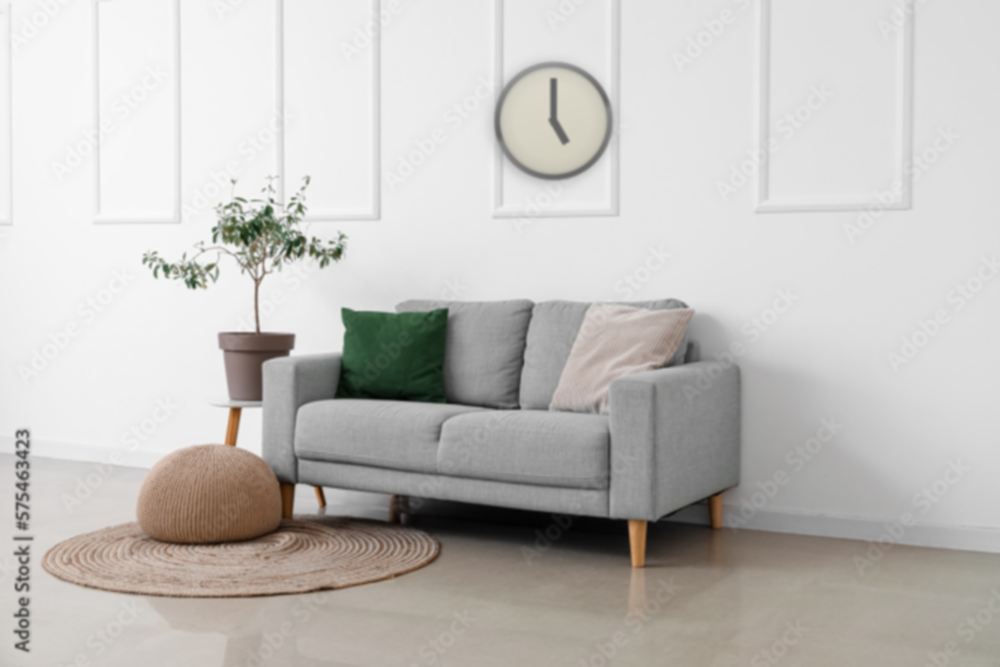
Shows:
5h00
